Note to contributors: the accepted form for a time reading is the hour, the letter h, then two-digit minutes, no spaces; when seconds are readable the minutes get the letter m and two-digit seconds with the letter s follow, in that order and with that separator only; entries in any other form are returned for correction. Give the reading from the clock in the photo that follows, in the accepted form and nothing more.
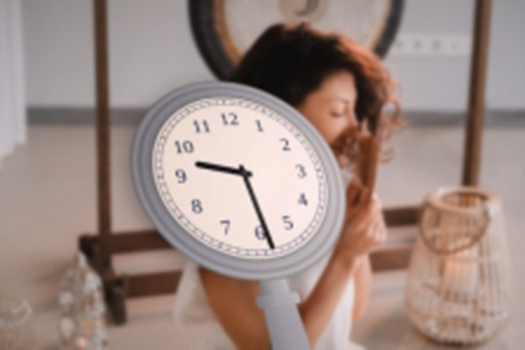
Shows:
9h29
